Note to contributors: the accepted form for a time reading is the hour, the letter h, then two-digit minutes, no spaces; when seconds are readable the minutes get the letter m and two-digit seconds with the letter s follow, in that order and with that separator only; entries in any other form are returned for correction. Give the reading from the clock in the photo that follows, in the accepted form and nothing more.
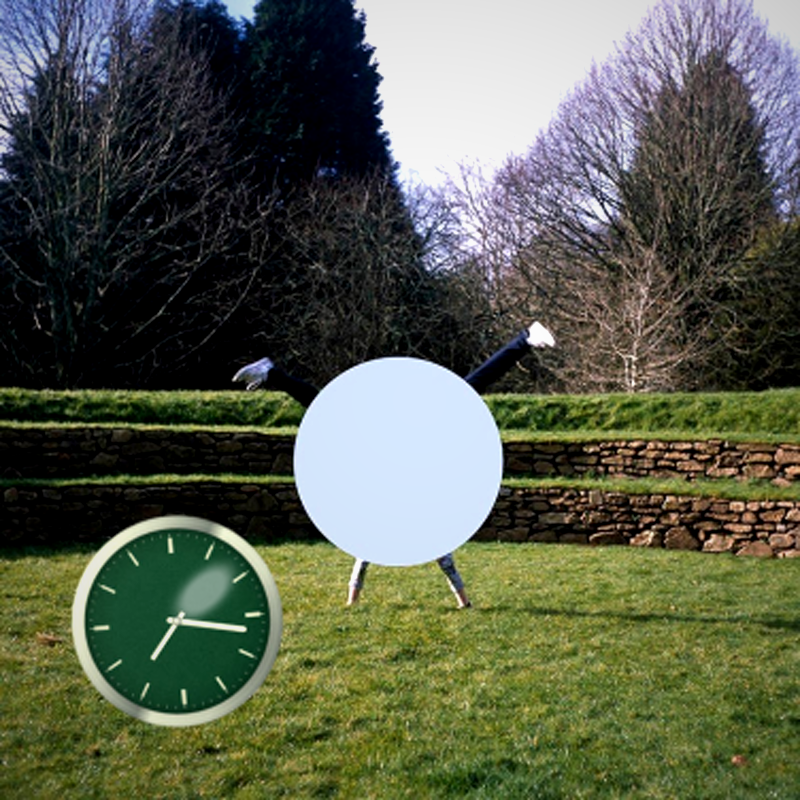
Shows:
7h17
